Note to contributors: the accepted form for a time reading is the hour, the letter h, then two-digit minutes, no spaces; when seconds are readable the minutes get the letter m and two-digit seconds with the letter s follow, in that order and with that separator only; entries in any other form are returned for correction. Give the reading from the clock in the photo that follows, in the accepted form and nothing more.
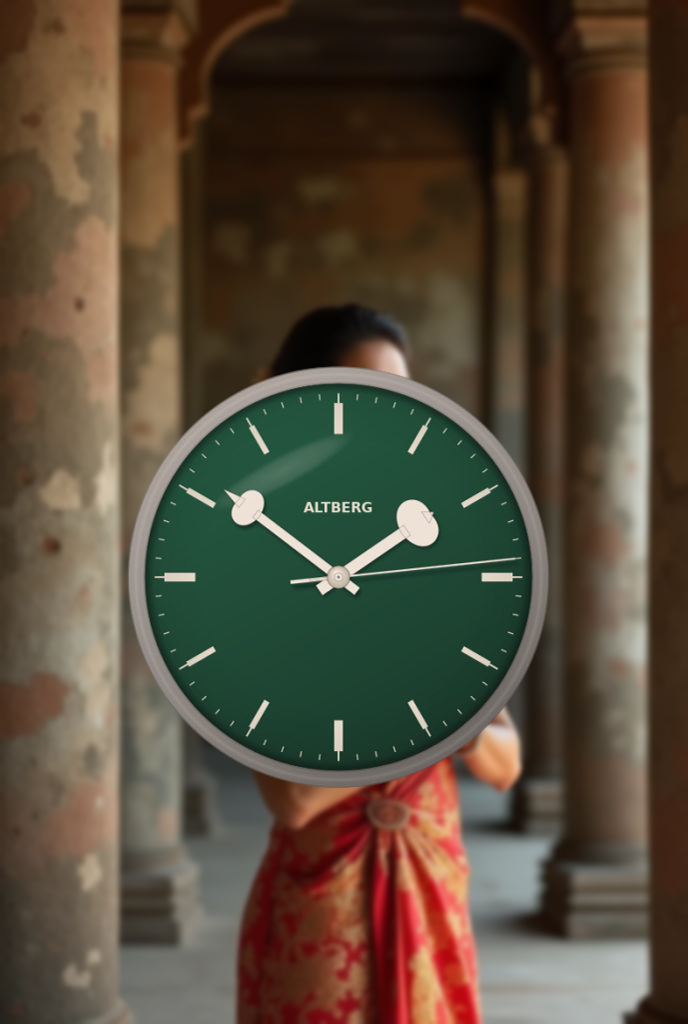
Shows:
1h51m14s
